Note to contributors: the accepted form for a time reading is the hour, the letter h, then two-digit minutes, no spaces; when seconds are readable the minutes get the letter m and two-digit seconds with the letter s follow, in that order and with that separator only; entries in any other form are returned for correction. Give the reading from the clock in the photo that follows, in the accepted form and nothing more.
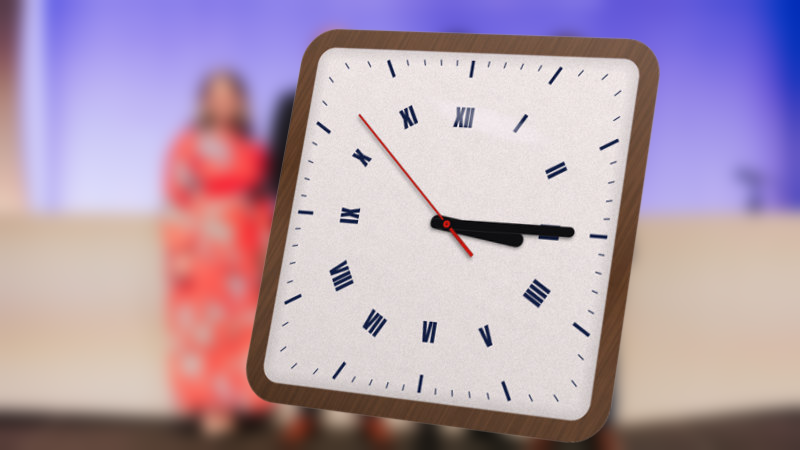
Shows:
3h14m52s
